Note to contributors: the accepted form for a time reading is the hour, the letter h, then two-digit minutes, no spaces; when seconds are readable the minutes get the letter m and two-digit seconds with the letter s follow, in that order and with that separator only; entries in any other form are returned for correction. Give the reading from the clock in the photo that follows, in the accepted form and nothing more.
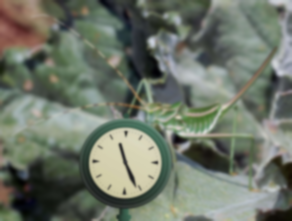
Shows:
11h26
